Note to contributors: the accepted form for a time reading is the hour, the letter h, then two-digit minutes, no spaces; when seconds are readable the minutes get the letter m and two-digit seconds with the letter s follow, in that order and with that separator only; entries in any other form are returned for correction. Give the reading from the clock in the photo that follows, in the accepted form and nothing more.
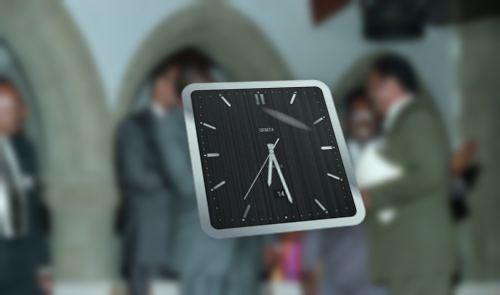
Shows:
6h28m36s
